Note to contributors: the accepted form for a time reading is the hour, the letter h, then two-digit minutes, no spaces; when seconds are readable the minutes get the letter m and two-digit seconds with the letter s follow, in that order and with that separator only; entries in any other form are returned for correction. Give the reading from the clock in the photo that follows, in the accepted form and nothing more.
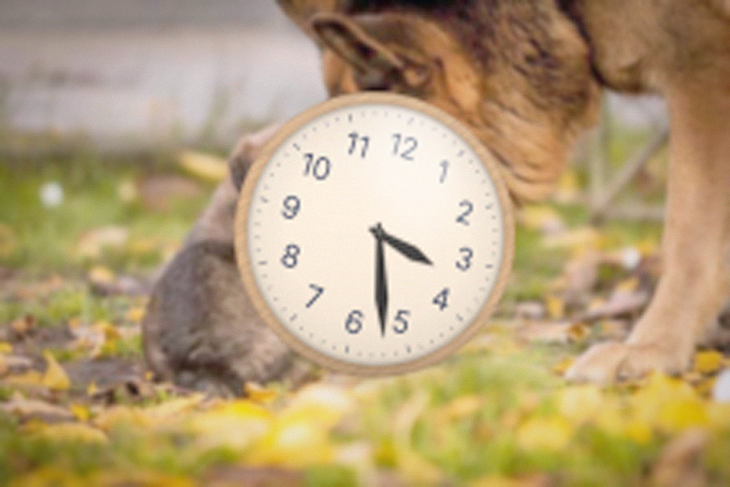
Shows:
3h27
